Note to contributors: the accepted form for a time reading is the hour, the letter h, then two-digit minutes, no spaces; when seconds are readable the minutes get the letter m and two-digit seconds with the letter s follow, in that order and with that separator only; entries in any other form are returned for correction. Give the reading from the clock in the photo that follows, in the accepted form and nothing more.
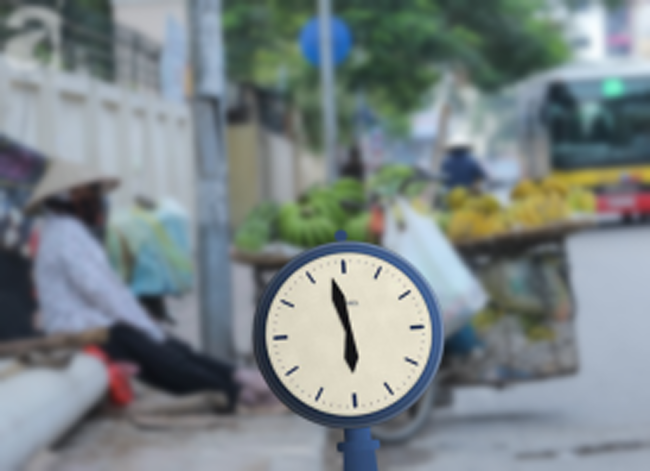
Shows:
5h58
